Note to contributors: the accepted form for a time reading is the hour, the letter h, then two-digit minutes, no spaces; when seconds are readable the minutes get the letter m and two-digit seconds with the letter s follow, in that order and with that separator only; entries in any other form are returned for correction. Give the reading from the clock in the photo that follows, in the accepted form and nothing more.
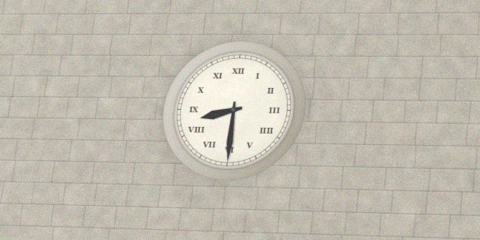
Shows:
8h30
